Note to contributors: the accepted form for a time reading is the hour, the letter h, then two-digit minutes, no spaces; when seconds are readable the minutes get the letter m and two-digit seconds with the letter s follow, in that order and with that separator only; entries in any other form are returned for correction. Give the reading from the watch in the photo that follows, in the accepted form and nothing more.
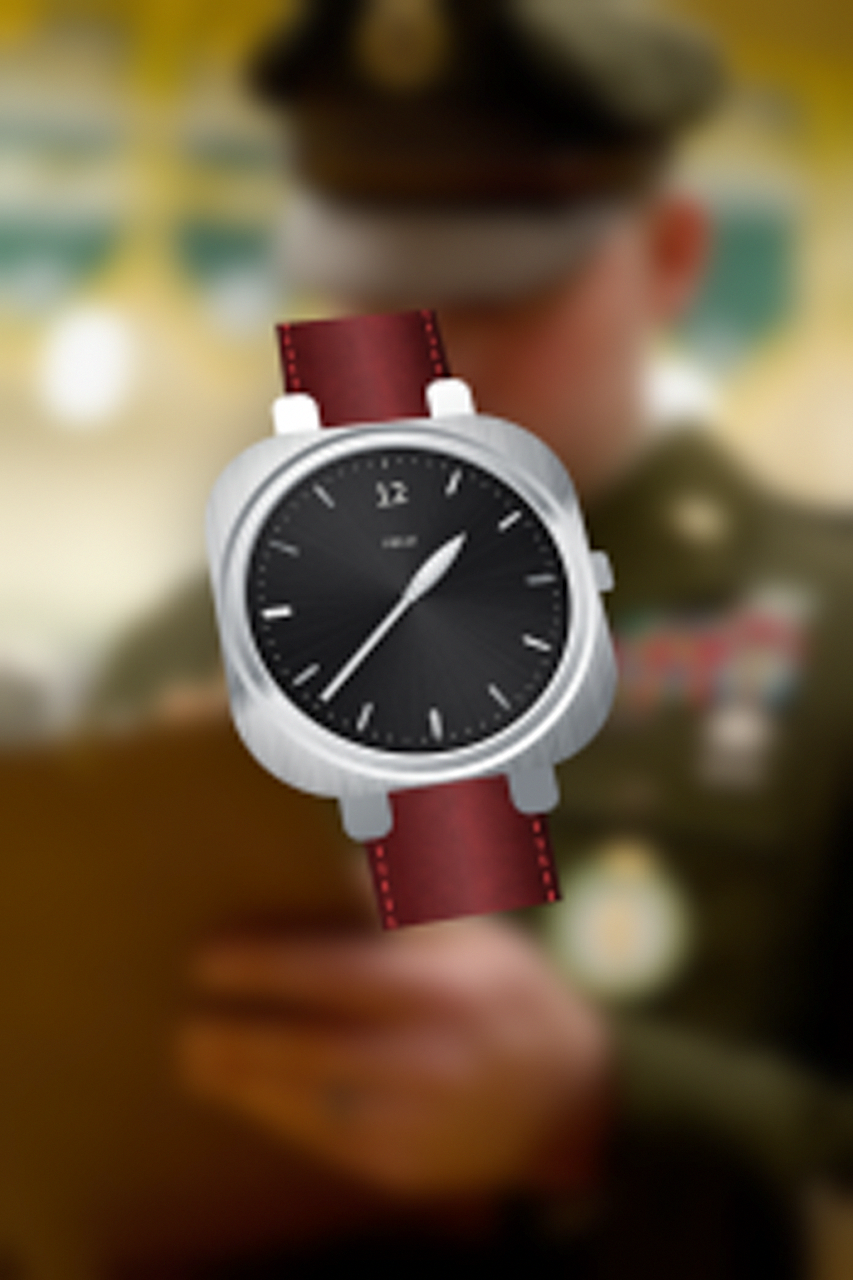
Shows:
1h38
